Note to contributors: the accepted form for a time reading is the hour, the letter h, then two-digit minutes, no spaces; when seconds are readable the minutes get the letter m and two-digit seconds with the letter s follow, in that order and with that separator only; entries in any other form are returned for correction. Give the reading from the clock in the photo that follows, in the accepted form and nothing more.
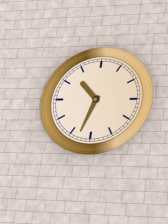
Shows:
10h33
